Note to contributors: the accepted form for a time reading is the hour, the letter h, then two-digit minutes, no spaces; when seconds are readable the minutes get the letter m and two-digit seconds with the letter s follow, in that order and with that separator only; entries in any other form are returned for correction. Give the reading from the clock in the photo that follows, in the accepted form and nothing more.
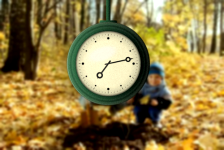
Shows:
7h13
